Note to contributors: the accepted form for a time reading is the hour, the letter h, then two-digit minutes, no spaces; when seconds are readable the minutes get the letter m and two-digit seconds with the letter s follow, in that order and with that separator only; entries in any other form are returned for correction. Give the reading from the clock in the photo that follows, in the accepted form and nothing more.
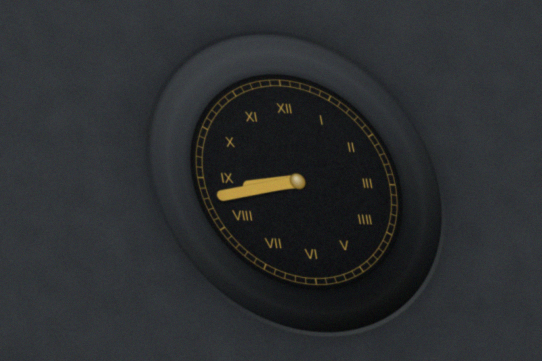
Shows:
8h43
